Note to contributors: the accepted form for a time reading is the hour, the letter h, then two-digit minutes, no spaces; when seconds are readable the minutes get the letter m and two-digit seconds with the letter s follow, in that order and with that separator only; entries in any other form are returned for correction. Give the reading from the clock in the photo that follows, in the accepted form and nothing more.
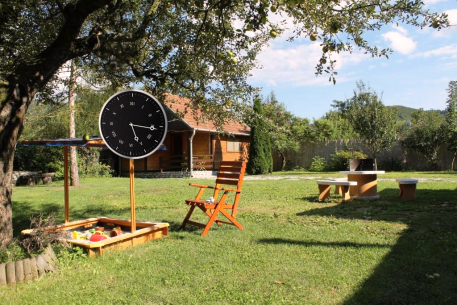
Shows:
5h16
